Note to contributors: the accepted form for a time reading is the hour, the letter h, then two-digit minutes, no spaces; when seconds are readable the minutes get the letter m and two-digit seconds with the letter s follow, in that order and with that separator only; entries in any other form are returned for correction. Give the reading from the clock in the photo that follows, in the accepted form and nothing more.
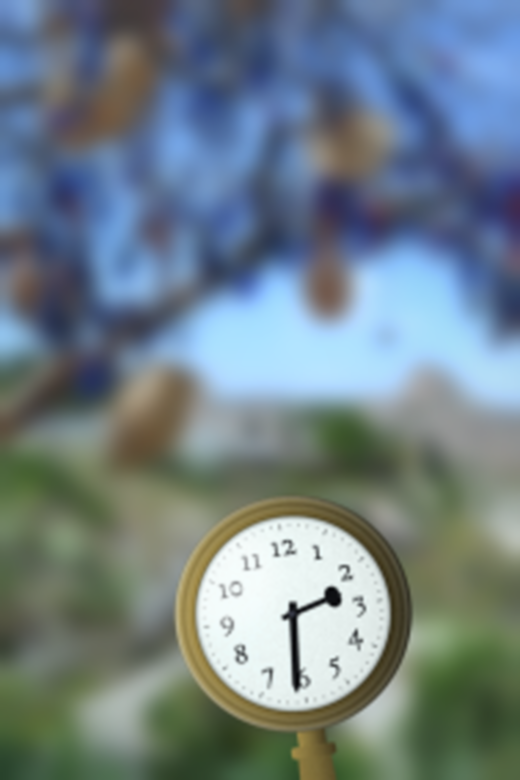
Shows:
2h31
